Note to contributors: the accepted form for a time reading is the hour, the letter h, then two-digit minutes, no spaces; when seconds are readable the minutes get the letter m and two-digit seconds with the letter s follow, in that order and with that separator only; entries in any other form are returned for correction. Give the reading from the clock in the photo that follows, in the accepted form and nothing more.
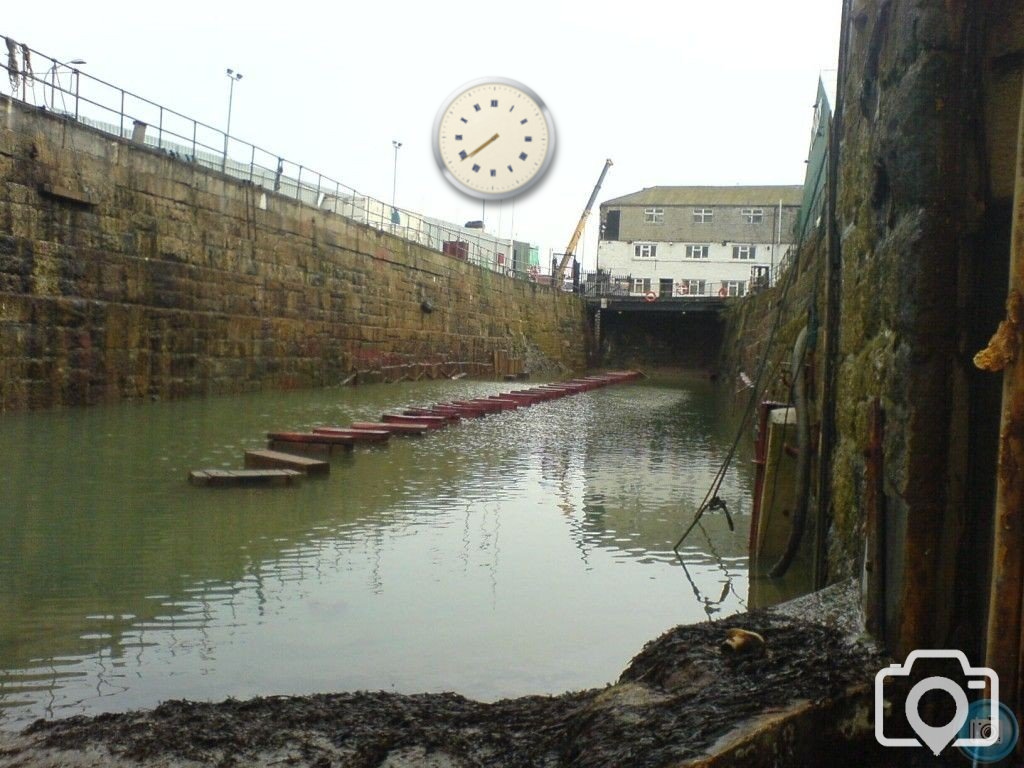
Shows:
7h39
